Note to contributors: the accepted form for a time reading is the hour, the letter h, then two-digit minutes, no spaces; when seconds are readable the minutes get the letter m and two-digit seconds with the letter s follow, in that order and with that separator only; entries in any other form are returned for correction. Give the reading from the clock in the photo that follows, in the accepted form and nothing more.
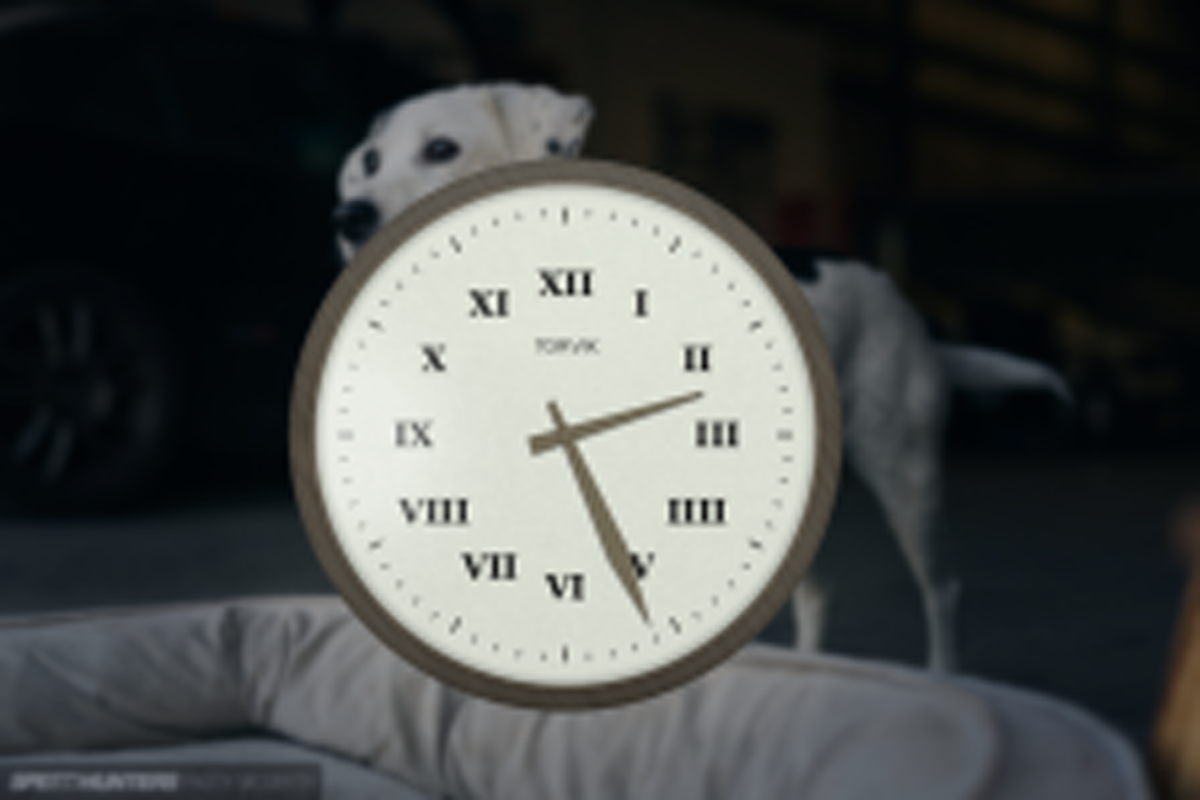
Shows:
2h26
